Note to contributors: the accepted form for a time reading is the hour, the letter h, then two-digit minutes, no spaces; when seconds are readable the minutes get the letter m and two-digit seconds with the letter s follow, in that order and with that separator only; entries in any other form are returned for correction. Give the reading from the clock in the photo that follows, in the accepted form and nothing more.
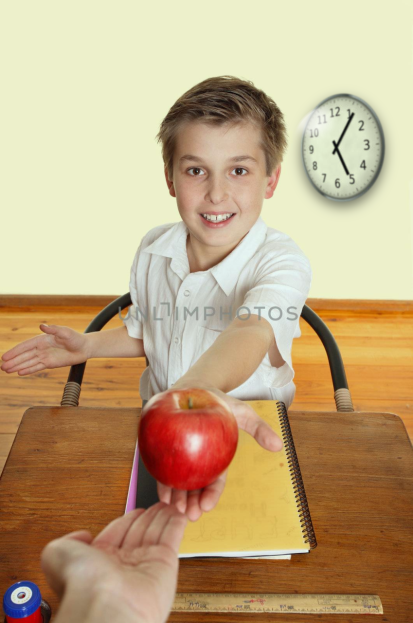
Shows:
5h06
